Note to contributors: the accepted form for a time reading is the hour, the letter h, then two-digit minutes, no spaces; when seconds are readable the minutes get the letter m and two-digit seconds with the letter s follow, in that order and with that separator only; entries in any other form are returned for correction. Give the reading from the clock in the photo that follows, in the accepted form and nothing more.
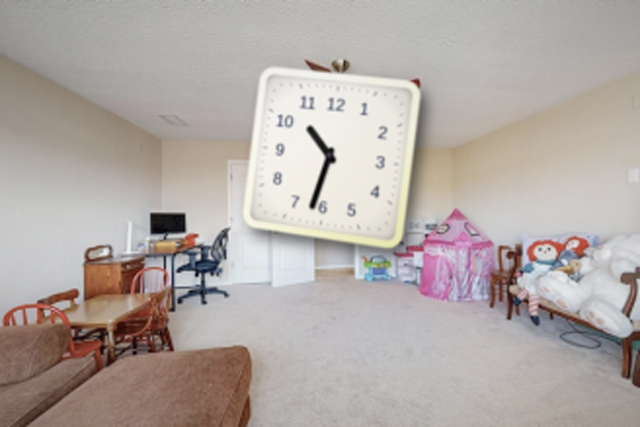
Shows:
10h32
